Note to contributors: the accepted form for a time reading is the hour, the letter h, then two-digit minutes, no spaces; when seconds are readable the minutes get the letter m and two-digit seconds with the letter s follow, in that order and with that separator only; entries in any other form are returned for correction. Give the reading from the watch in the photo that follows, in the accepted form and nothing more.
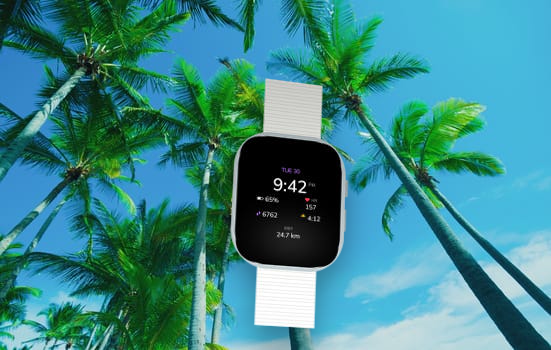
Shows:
9h42
